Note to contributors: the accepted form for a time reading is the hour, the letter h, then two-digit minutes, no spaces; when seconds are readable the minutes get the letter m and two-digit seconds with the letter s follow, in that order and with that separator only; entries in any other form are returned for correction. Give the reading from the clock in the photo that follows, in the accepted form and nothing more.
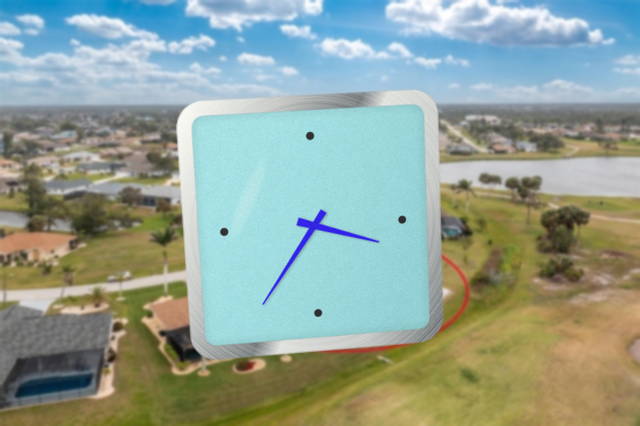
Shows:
3h36
